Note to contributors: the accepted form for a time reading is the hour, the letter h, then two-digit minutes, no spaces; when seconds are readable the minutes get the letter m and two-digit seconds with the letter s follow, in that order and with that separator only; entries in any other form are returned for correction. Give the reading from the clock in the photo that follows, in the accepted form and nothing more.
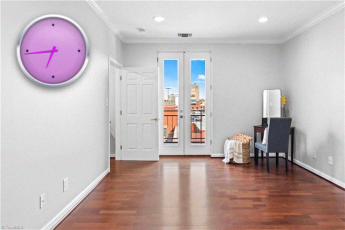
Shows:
6h44
